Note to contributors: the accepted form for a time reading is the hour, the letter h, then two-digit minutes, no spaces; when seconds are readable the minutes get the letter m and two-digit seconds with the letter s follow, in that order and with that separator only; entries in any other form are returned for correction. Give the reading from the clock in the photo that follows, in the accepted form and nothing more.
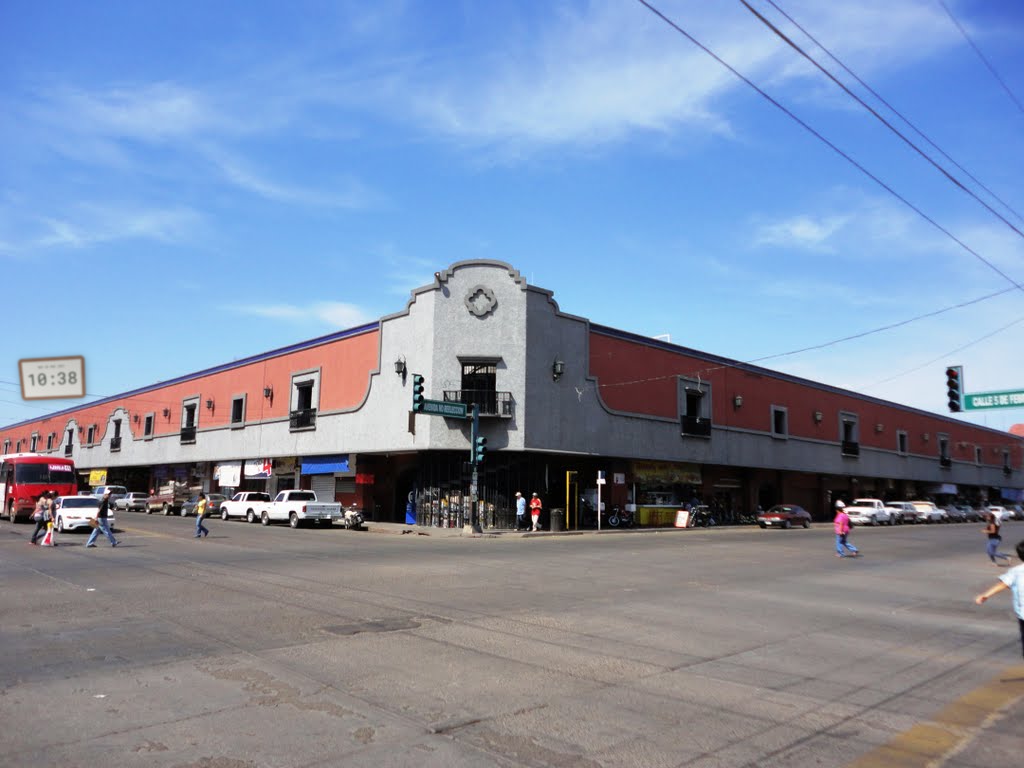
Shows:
10h38
